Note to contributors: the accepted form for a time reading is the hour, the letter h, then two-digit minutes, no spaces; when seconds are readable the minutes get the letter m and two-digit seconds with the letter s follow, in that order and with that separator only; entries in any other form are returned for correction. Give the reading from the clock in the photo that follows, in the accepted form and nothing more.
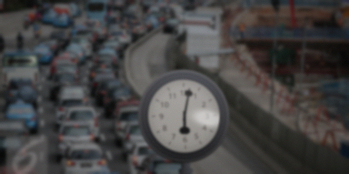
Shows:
6h02
